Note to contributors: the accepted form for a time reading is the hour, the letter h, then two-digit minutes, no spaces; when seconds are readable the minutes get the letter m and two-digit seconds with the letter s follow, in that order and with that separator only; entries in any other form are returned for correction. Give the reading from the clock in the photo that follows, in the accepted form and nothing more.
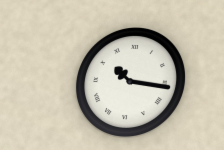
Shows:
10h16
